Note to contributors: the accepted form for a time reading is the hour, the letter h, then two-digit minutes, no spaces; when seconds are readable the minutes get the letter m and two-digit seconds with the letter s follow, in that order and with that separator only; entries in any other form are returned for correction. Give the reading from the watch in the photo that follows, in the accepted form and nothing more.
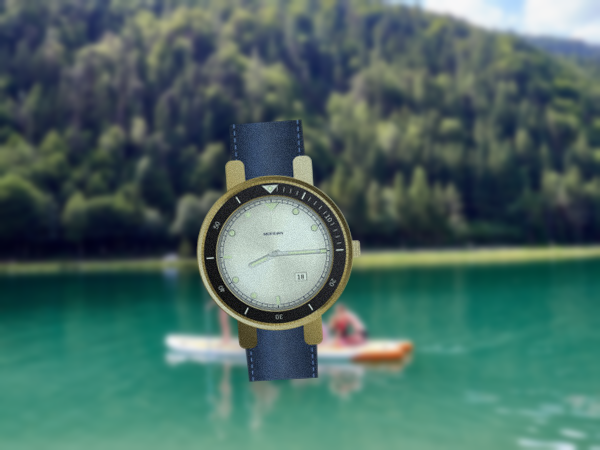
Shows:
8h15
